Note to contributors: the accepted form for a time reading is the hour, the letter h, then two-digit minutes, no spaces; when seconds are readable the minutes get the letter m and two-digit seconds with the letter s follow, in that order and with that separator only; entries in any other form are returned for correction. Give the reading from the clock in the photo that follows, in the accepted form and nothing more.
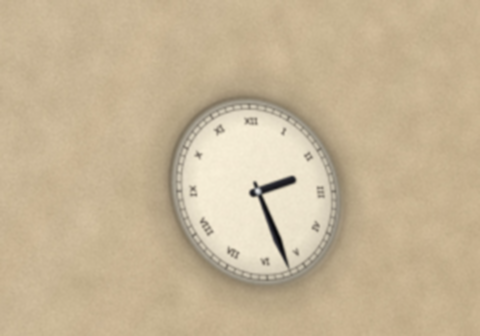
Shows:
2h27
